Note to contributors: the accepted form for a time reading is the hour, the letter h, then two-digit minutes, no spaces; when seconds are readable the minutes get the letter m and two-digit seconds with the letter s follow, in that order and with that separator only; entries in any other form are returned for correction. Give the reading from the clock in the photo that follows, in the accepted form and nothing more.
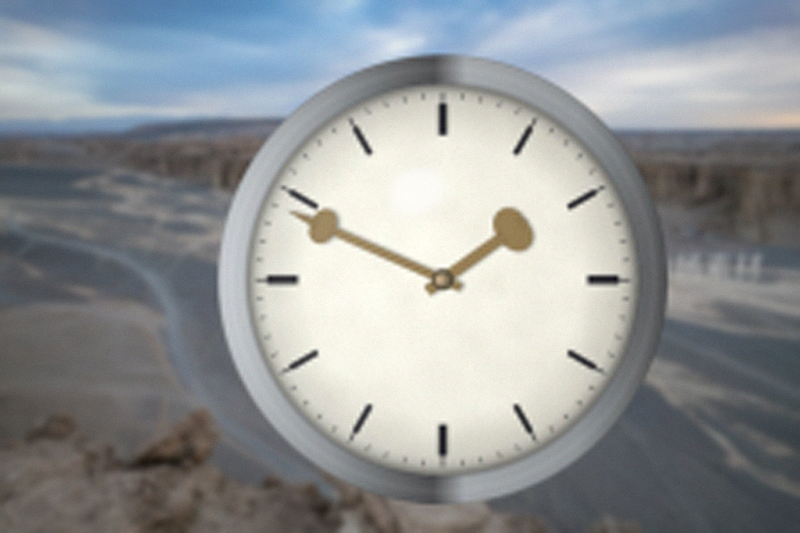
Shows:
1h49
